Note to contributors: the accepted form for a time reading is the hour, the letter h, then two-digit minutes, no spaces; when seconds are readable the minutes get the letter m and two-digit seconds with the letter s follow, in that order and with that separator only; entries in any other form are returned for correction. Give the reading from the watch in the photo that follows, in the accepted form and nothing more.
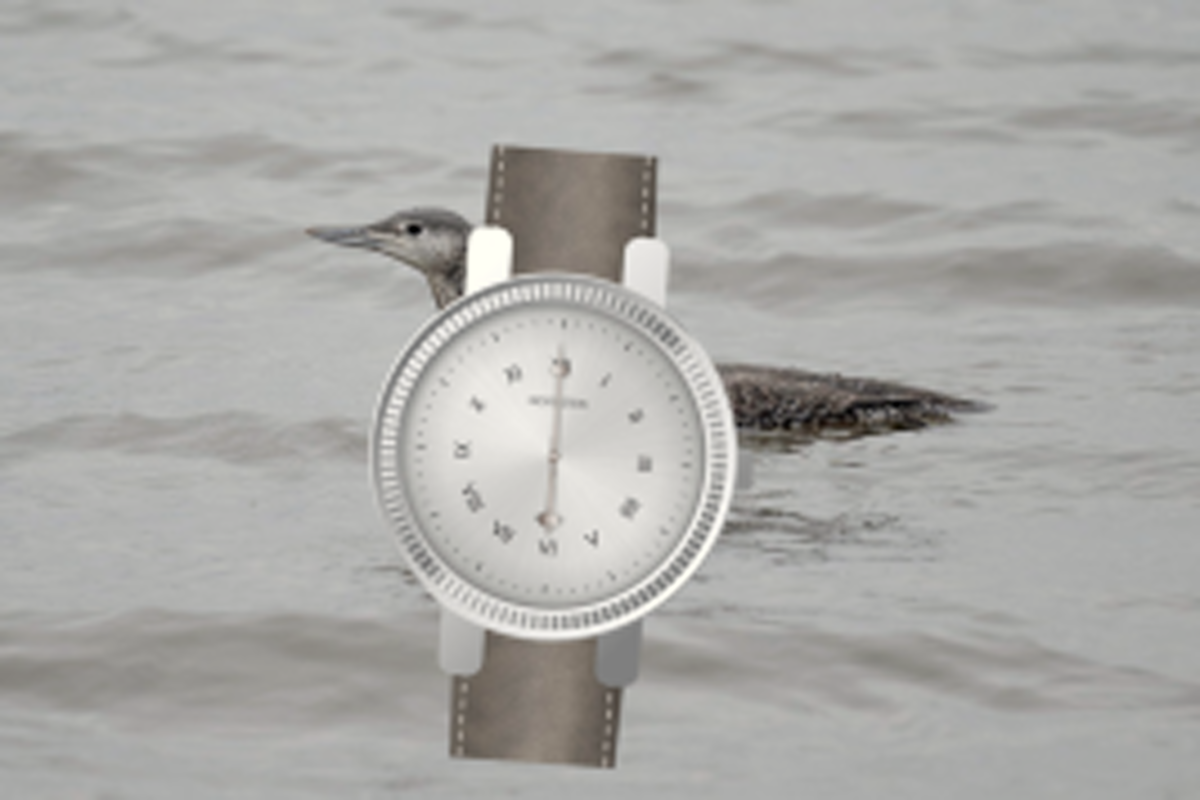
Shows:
6h00
